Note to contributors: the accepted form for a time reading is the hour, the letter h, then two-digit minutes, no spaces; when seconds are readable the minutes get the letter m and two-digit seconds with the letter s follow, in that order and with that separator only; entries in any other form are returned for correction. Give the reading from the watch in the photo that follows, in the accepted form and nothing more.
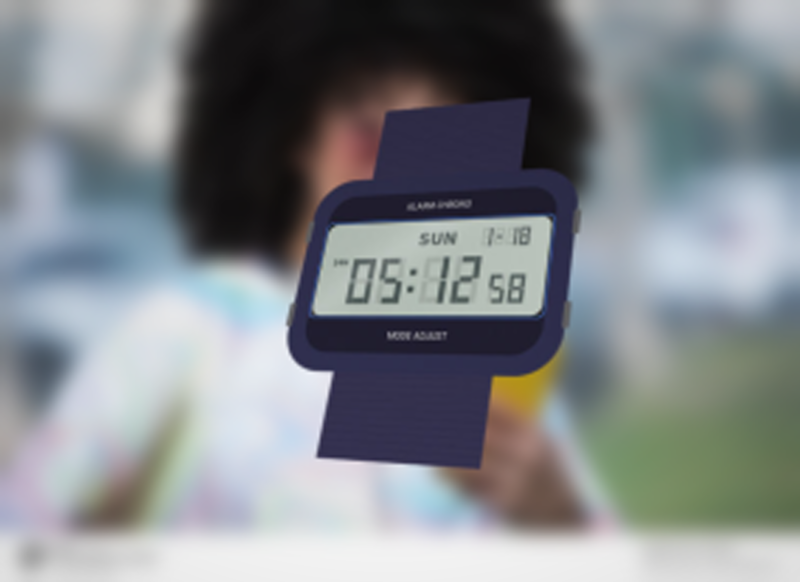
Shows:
5h12m58s
